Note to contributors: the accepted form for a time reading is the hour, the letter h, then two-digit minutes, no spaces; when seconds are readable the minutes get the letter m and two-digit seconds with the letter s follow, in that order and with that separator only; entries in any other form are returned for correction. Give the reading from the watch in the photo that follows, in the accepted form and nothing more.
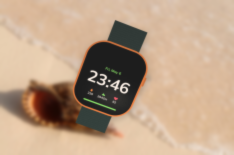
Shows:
23h46
